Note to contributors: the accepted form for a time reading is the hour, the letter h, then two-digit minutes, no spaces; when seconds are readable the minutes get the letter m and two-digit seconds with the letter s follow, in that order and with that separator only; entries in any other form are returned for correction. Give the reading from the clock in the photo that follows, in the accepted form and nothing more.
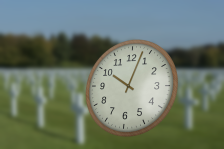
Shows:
10h03
